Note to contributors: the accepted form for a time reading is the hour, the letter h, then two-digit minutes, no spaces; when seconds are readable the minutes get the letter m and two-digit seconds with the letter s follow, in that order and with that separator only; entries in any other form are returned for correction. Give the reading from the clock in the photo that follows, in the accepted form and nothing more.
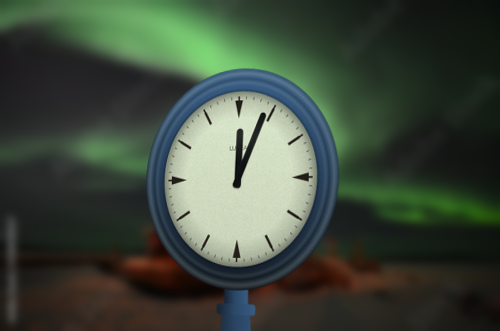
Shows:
12h04
